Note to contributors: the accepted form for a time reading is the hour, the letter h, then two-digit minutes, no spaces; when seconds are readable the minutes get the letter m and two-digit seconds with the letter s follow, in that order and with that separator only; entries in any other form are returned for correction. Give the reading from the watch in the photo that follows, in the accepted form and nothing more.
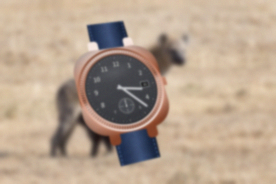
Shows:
3h23
